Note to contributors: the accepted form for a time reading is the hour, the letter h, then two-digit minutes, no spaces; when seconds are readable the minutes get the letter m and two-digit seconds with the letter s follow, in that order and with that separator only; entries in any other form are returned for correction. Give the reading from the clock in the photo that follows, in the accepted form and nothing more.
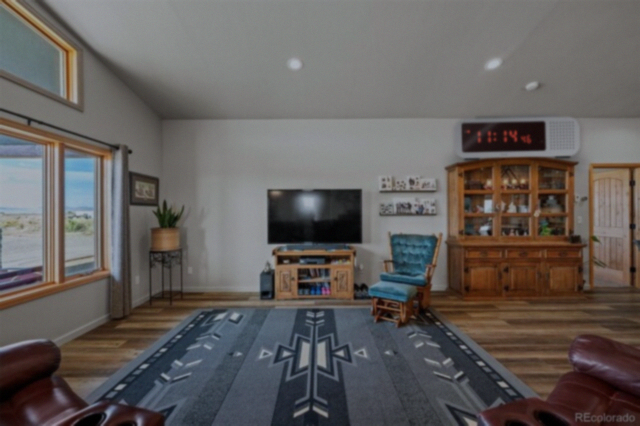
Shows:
11h14
